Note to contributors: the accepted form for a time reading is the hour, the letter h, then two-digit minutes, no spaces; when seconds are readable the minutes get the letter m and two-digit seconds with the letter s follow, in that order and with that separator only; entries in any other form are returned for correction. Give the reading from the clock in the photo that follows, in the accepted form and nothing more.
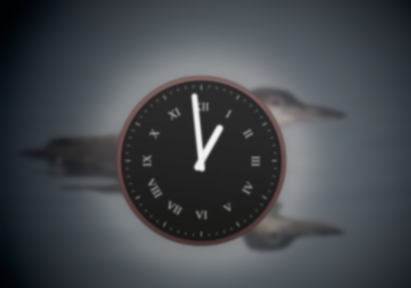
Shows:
12h59
